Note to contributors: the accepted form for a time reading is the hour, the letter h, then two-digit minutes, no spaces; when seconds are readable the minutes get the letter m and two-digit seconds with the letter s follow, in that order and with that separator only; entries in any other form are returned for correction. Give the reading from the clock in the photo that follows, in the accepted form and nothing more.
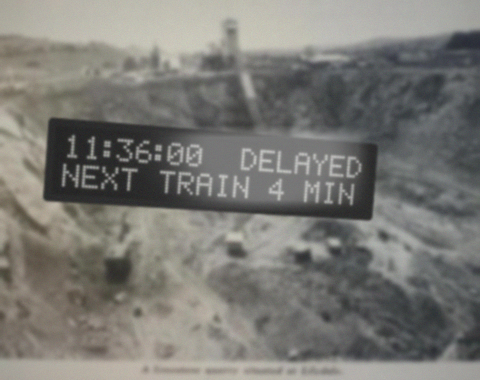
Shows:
11h36m00s
